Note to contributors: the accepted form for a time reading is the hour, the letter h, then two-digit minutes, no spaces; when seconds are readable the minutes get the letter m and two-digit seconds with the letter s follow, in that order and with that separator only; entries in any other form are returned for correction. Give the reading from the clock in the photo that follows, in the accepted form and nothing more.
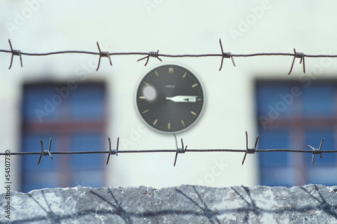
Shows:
3h14
